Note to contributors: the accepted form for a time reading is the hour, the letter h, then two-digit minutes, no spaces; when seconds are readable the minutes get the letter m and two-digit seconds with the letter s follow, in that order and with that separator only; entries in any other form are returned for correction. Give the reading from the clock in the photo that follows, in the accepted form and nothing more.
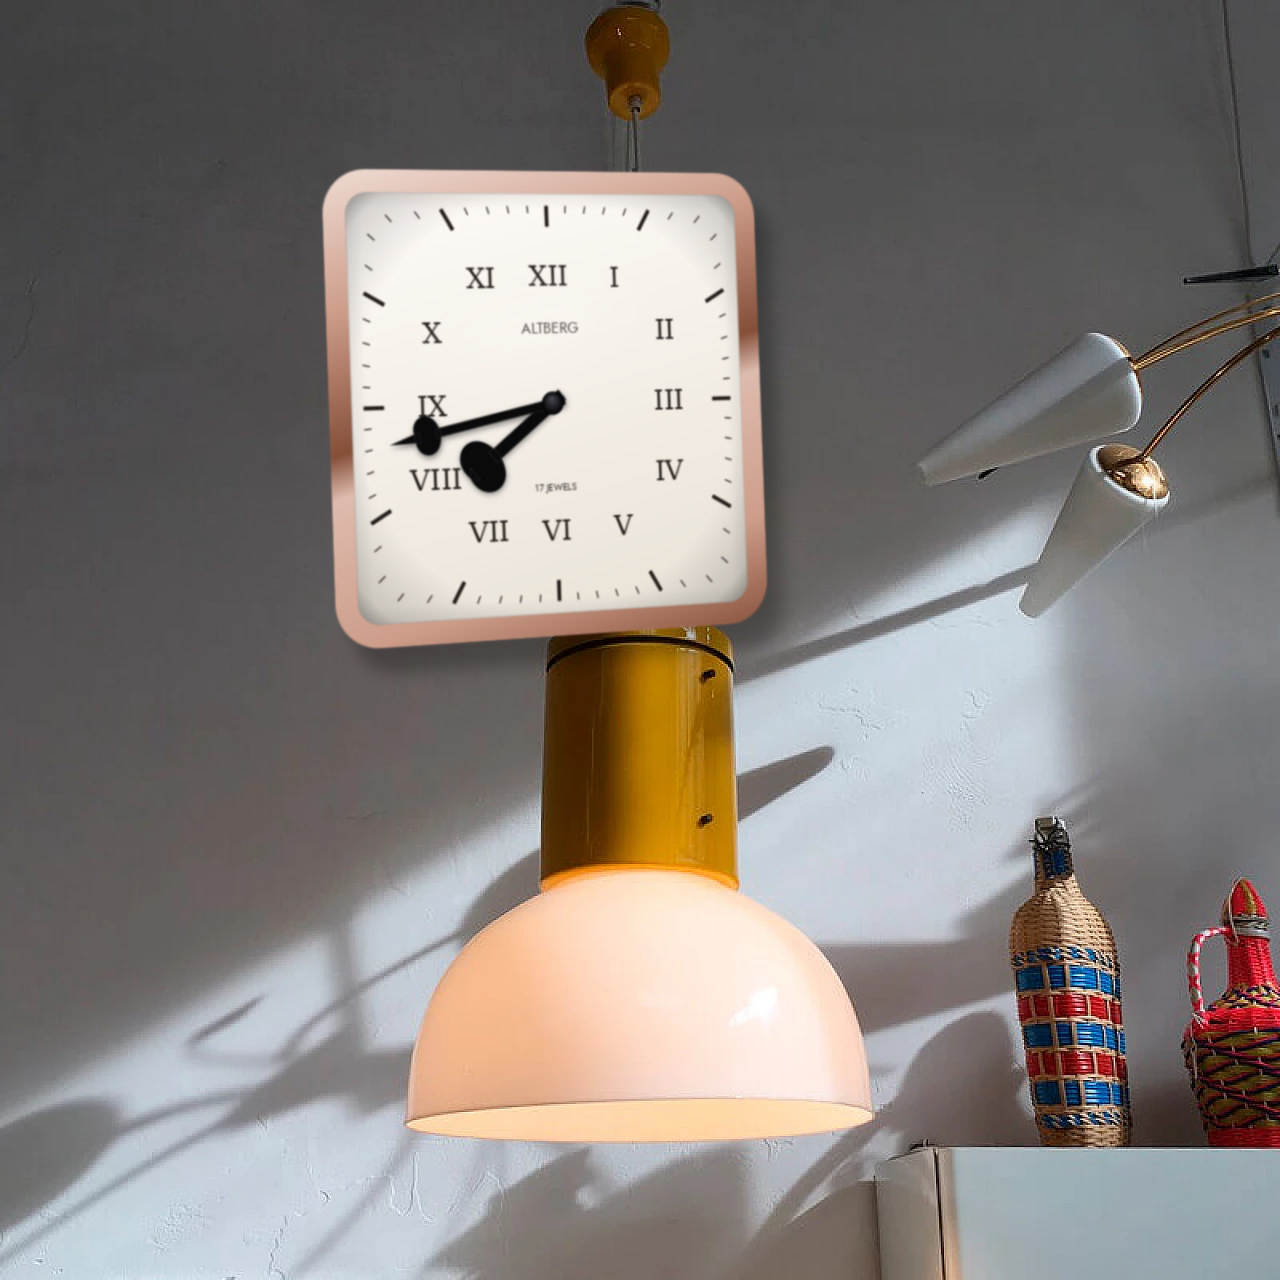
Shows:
7h43
